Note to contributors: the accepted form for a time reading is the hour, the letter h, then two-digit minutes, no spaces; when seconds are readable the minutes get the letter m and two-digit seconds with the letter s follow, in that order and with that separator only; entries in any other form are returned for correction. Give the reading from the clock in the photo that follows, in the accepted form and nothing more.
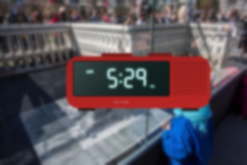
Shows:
5h29
